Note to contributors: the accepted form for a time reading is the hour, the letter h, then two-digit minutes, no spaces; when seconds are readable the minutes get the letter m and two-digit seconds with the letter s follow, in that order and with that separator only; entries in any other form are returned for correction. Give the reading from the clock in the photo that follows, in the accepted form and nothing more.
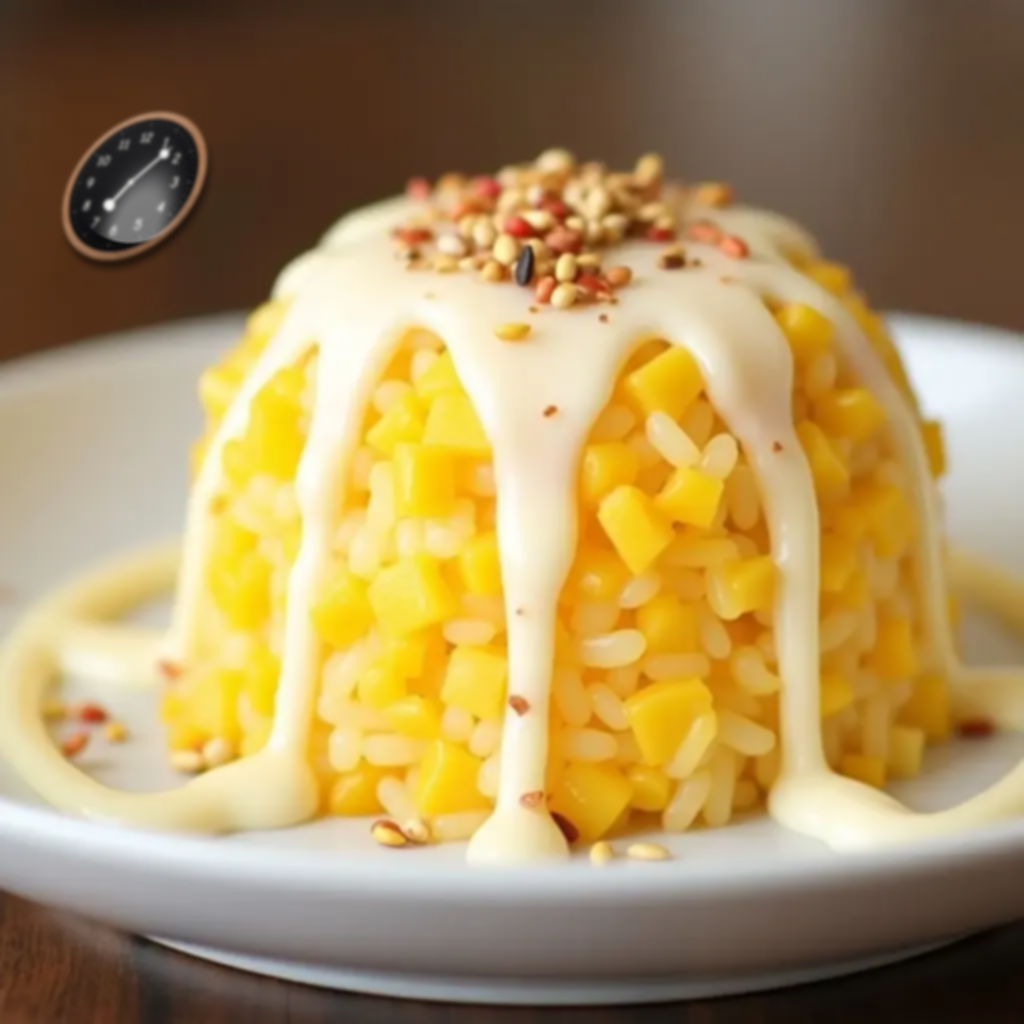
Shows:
7h07
